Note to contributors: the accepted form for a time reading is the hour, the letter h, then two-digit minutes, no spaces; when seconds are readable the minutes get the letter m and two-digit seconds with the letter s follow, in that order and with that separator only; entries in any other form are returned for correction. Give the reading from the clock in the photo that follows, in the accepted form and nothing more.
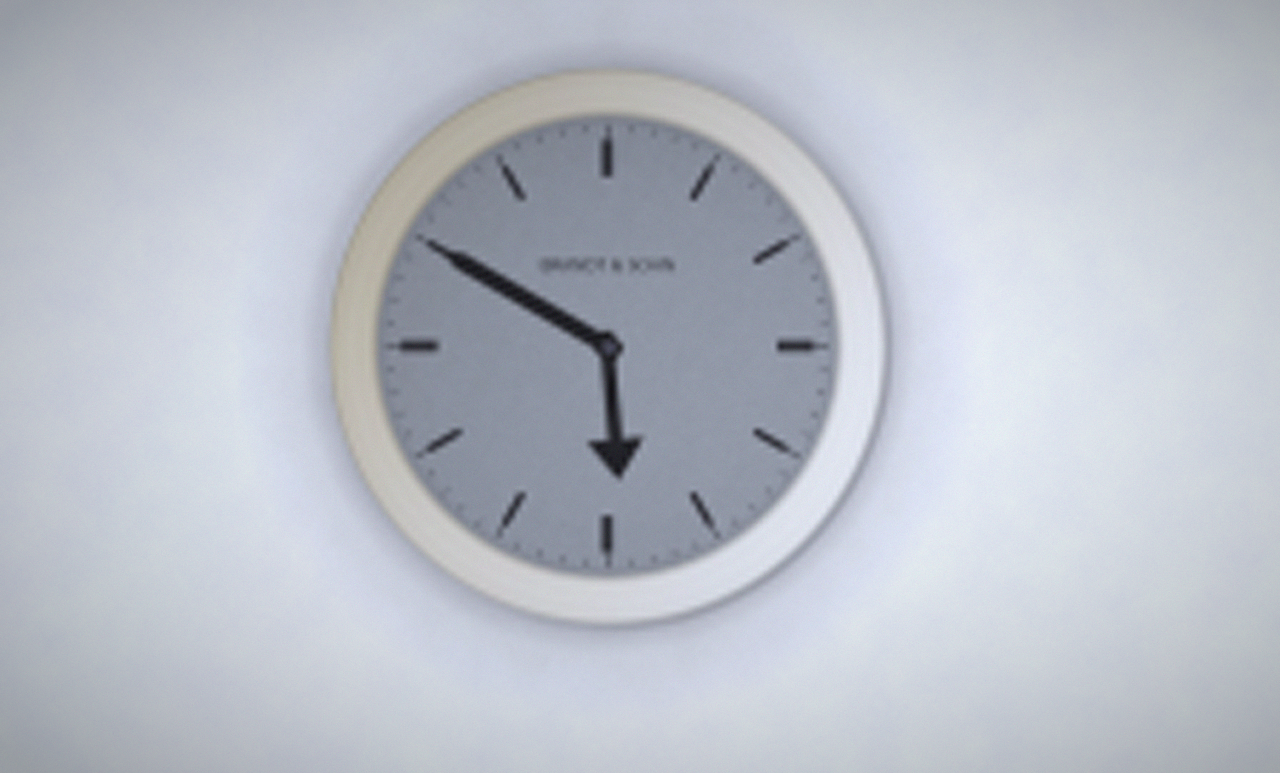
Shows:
5h50
